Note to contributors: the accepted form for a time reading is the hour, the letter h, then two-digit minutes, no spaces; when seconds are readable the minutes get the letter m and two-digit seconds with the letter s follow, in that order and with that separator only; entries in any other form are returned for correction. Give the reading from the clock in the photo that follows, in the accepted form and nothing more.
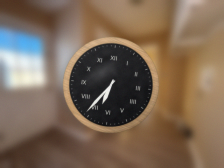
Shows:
6h36
